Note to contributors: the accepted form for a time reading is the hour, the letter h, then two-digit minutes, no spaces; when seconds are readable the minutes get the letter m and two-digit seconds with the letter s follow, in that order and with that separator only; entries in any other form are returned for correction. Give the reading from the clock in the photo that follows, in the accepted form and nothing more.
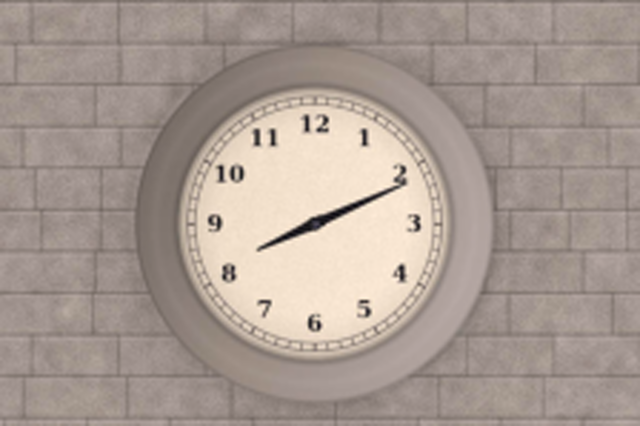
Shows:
8h11
